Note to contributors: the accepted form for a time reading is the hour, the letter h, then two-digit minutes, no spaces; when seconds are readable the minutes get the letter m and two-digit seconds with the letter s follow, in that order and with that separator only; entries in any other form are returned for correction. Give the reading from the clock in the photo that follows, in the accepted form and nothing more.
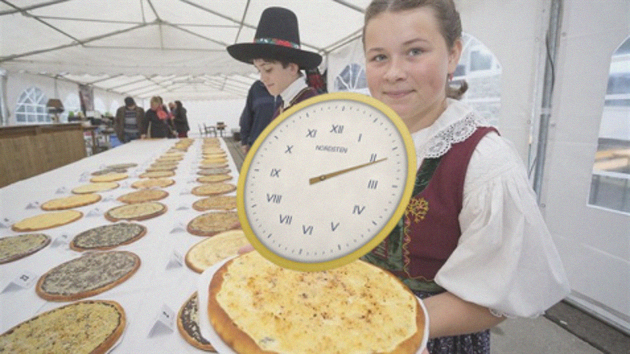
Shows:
2h11
